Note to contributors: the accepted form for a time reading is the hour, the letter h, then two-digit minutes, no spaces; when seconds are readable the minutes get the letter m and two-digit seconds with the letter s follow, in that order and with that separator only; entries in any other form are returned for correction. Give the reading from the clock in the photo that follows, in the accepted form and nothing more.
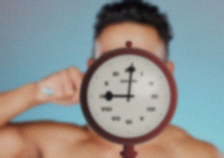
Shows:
9h01
